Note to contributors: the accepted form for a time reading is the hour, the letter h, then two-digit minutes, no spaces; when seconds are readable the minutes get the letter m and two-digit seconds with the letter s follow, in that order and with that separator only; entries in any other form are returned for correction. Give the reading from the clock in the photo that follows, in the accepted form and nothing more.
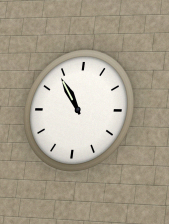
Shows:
10h54
